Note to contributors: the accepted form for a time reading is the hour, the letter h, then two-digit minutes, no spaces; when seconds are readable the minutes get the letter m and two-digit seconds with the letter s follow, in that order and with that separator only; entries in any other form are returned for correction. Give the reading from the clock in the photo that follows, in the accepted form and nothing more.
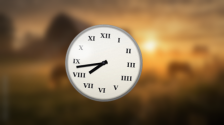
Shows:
7h43
